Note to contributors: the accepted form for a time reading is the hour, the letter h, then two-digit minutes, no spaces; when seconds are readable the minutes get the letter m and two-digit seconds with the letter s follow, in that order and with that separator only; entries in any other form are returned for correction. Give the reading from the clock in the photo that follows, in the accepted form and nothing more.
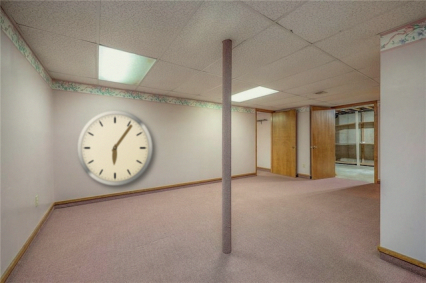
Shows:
6h06
